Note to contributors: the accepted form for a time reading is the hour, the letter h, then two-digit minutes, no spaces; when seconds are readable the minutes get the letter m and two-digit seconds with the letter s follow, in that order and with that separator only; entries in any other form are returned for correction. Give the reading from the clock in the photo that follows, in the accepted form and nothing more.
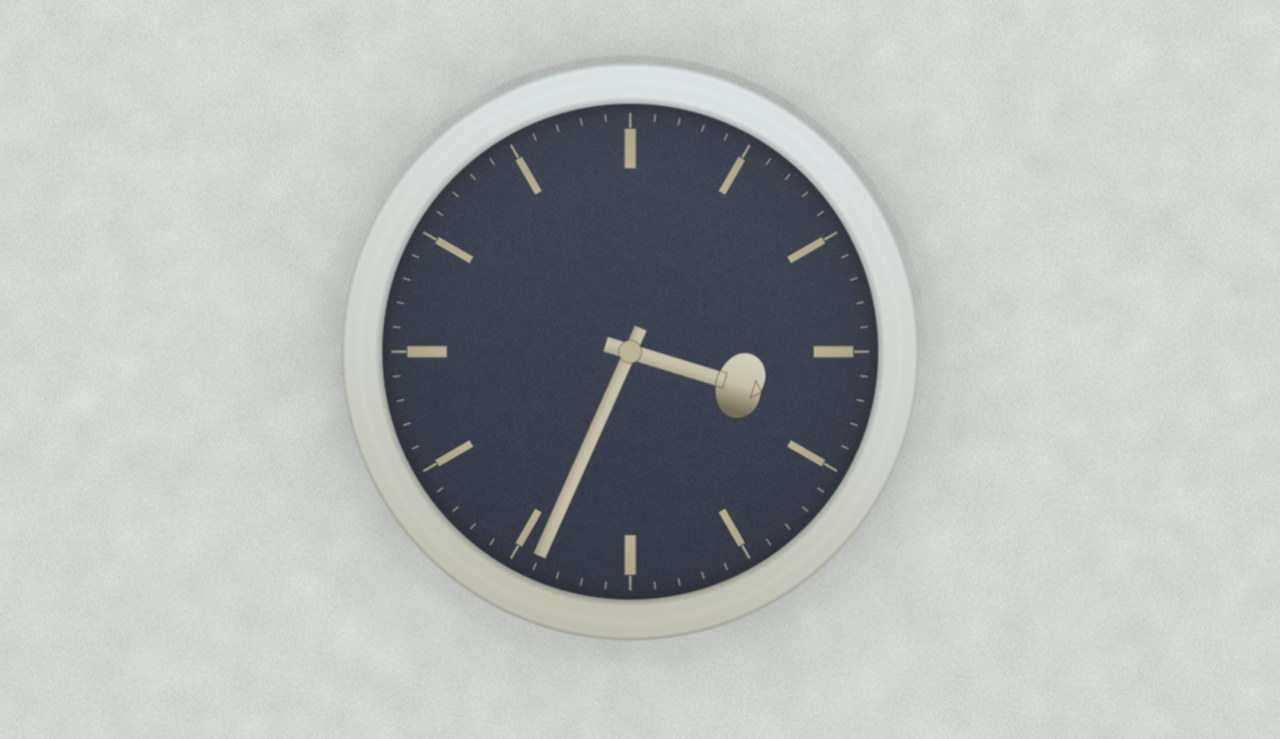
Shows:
3h34
